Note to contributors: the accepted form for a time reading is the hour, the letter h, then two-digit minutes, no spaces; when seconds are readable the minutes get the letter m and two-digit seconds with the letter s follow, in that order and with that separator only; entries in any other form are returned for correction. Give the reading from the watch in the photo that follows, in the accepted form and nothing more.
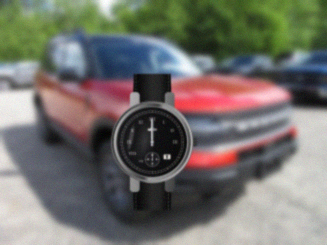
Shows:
12h00
